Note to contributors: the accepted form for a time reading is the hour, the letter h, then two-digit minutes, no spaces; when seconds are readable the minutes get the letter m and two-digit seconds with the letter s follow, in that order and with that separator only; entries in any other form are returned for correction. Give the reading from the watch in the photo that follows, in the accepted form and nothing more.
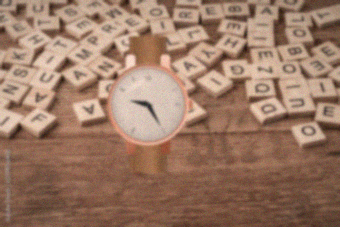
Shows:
9h25
